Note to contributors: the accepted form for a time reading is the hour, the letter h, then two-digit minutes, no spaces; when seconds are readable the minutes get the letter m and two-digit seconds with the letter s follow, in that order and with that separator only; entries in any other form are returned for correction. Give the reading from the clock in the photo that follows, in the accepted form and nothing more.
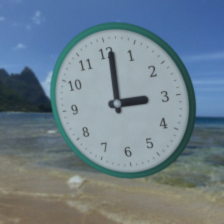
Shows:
3h01
